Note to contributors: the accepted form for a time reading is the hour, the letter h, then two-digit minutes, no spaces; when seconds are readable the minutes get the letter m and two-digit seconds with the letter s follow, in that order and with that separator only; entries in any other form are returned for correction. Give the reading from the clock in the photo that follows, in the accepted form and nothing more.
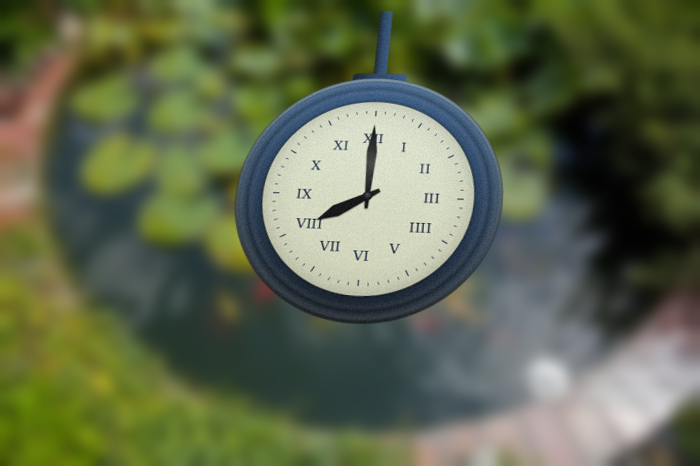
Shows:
8h00
